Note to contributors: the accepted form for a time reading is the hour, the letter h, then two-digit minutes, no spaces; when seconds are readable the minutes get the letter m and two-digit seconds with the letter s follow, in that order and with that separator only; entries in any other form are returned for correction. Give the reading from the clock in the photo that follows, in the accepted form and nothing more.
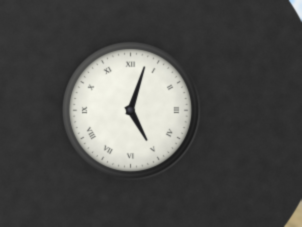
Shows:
5h03
